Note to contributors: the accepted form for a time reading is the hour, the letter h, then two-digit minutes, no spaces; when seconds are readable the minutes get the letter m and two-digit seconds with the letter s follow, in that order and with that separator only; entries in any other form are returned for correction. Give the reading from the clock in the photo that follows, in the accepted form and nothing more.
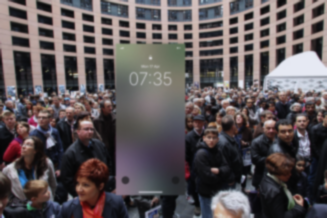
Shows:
7h35
